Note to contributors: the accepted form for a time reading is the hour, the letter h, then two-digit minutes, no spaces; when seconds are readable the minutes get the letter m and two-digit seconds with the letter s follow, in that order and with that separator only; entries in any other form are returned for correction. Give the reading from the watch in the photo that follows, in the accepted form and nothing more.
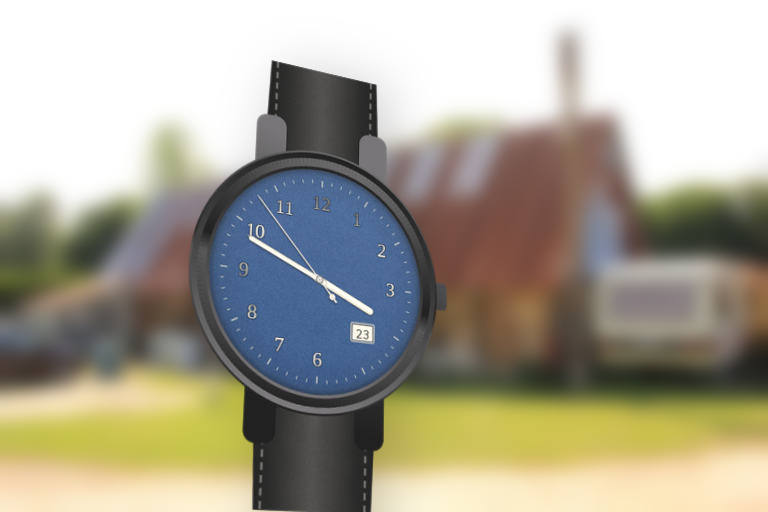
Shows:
3h48m53s
